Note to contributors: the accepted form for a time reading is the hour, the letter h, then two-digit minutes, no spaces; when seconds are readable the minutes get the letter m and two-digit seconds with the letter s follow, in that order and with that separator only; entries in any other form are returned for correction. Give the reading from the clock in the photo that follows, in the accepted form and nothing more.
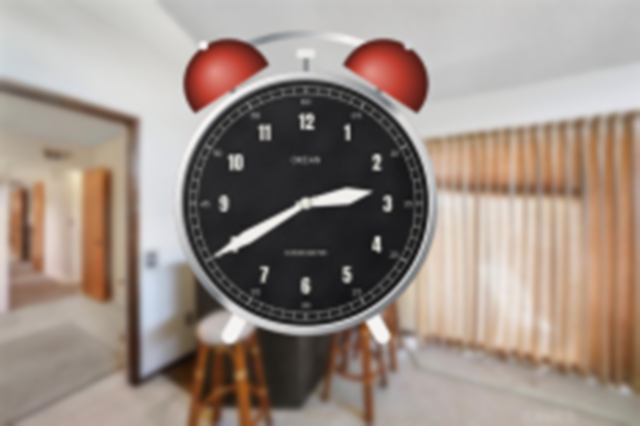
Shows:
2h40
